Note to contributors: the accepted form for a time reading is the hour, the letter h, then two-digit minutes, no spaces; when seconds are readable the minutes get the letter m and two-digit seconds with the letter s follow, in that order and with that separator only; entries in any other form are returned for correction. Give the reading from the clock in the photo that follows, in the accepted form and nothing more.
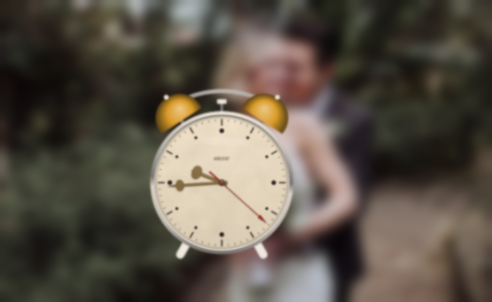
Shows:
9h44m22s
